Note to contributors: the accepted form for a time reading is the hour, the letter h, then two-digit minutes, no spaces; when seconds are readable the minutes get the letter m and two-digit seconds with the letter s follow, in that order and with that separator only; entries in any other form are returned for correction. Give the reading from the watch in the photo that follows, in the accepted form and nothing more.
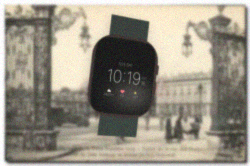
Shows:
10h19
